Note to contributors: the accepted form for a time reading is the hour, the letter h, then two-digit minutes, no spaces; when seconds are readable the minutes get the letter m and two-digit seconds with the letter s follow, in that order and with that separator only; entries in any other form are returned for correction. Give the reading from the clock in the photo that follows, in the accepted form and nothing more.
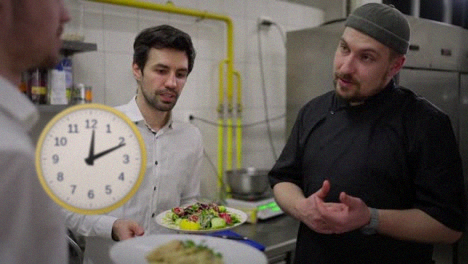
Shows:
12h11
